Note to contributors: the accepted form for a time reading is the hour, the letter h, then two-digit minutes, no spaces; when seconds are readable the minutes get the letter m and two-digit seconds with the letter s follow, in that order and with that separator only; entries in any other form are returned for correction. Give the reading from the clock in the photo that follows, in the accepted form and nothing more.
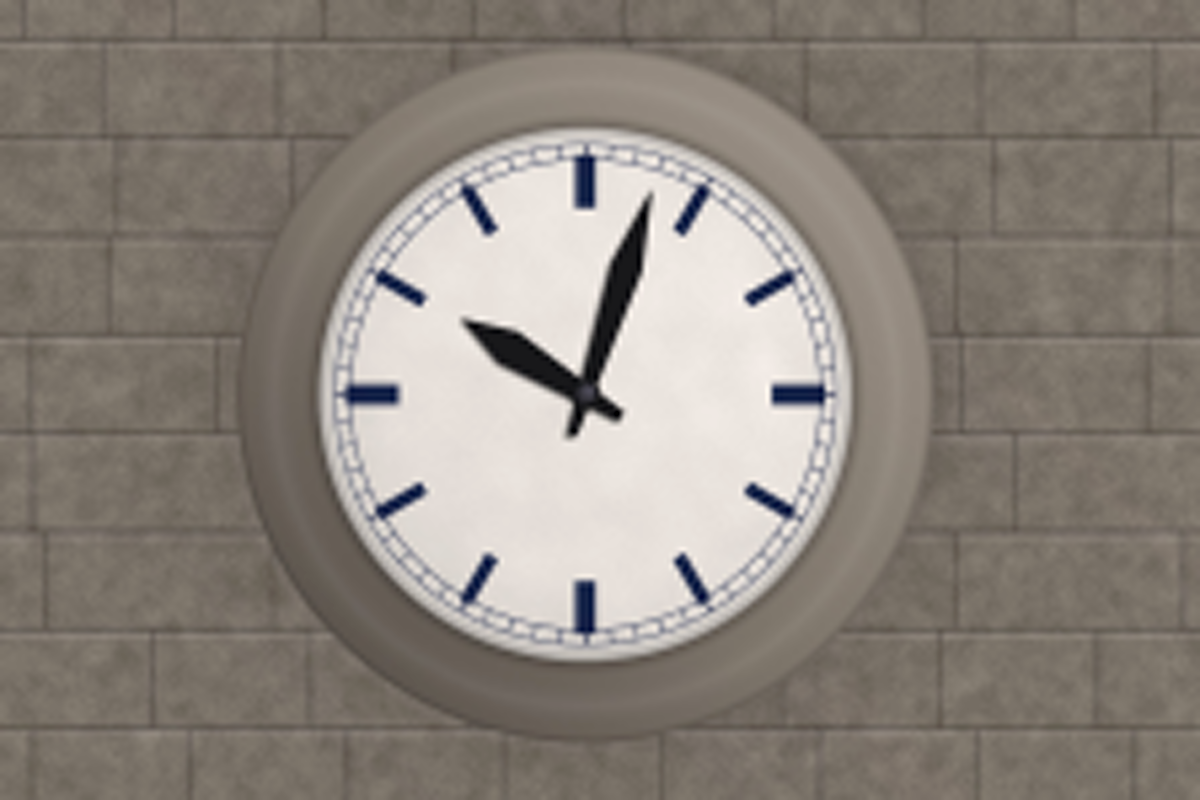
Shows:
10h03
